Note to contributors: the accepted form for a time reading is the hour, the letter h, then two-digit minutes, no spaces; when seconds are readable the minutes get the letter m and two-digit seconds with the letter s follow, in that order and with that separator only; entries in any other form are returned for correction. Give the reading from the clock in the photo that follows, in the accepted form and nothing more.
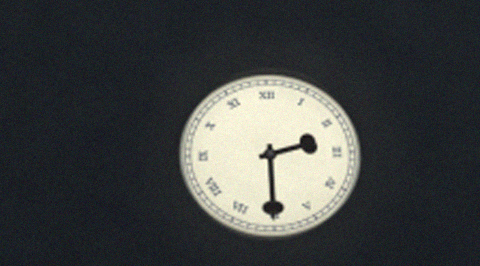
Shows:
2h30
